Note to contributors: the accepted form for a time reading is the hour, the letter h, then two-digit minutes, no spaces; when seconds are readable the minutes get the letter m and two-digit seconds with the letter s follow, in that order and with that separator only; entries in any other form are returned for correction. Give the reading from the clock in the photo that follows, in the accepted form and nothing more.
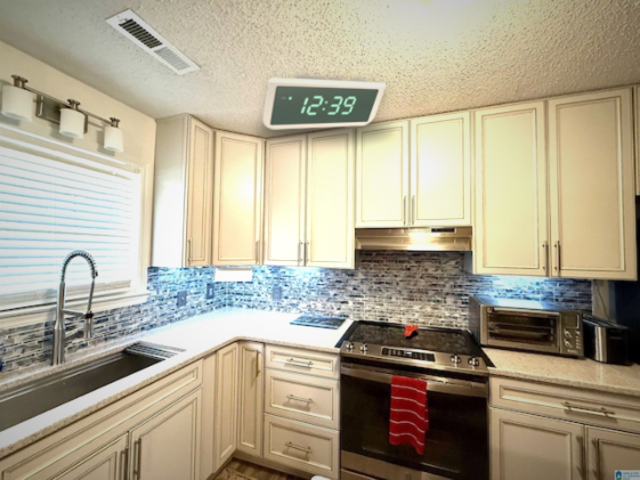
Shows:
12h39
